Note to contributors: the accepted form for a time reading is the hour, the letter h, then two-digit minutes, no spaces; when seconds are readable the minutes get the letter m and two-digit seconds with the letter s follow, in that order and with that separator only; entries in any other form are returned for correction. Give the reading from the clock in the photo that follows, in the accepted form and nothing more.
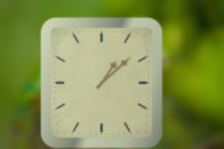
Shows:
1h08
